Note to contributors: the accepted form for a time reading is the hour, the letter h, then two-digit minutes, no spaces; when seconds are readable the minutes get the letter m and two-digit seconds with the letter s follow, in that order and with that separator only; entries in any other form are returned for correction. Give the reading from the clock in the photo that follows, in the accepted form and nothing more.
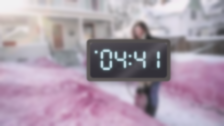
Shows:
4h41
